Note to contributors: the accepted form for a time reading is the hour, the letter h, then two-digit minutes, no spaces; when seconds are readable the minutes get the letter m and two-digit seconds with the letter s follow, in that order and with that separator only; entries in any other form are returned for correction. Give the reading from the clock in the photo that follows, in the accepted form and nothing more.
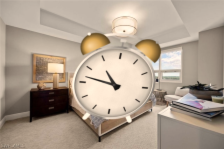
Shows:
10h47
